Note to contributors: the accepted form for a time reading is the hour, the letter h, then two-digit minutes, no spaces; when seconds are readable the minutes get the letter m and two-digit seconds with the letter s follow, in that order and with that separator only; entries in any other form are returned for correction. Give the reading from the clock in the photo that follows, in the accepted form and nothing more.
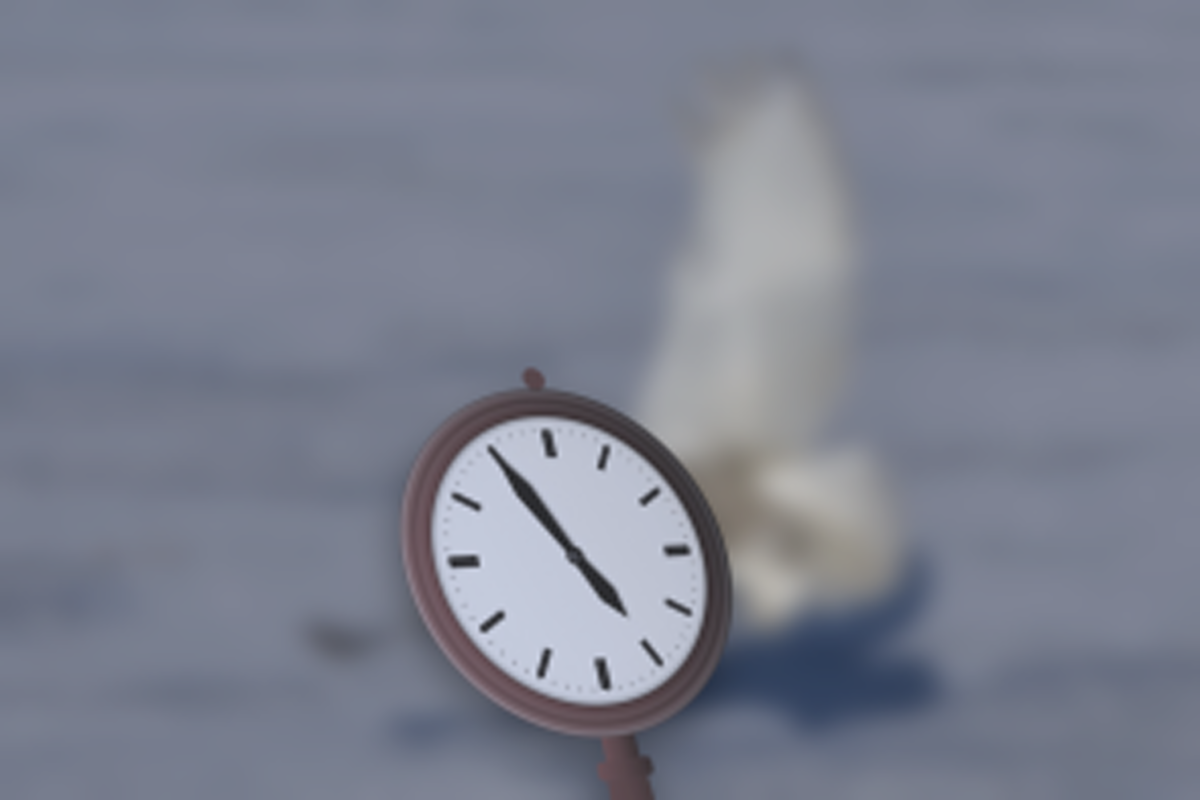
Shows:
4h55
